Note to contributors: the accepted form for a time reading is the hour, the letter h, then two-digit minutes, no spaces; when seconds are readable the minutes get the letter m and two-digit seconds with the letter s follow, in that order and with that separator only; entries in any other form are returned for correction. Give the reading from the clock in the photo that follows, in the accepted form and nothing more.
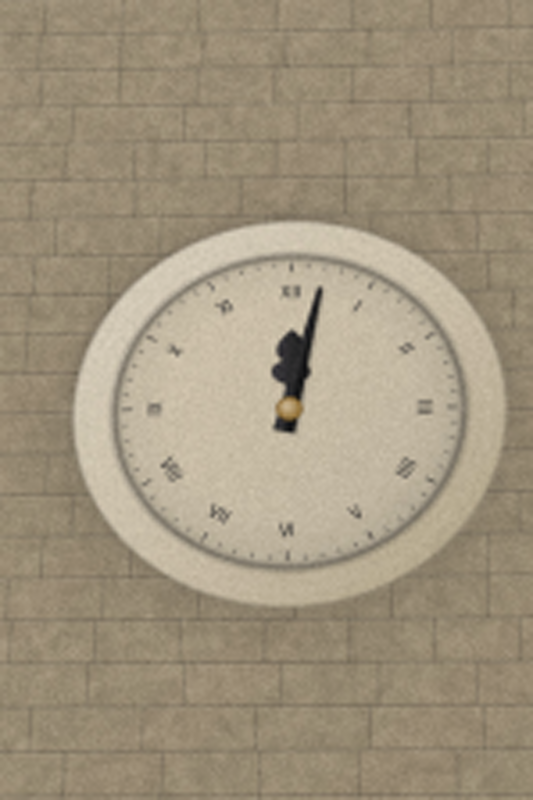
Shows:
12h02
